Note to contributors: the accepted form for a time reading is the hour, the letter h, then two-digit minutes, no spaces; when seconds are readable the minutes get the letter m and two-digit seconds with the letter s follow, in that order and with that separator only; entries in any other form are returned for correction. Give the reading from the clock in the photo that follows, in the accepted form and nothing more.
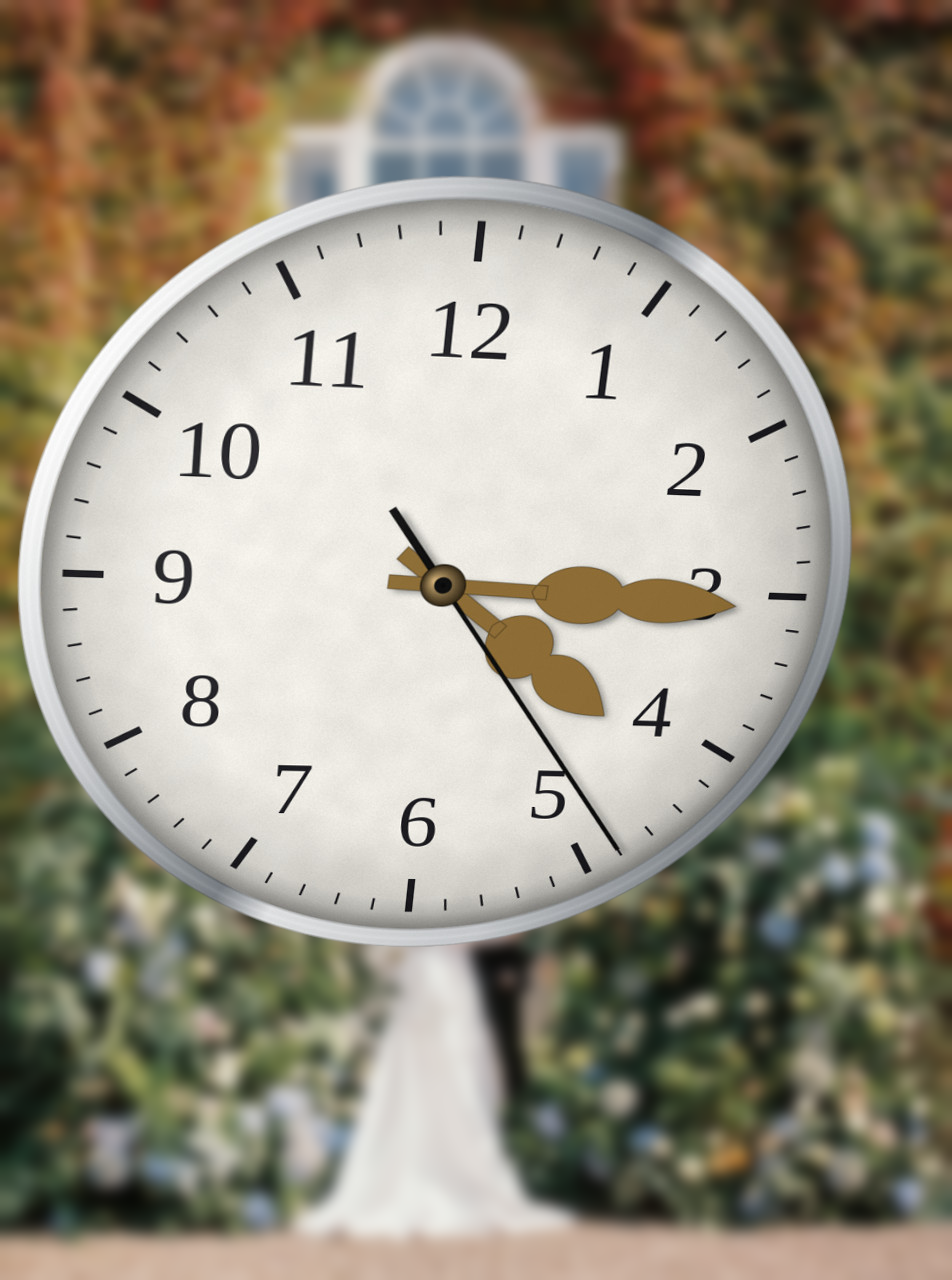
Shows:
4h15m24s
